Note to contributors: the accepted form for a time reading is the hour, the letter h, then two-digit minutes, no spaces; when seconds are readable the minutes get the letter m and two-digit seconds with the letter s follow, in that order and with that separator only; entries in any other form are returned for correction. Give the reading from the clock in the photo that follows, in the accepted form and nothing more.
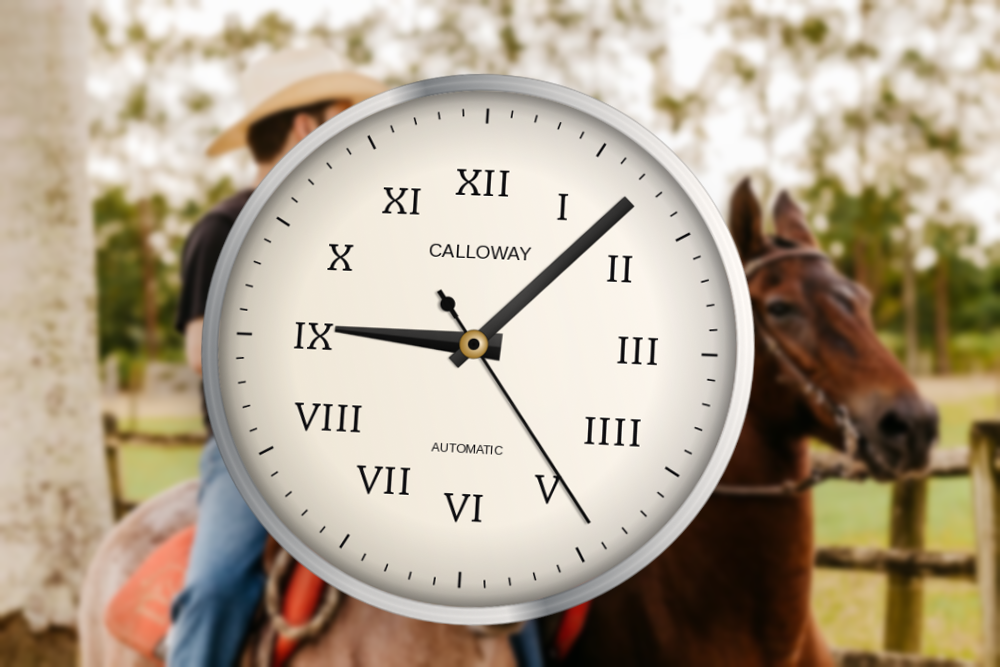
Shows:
9h07m24s
